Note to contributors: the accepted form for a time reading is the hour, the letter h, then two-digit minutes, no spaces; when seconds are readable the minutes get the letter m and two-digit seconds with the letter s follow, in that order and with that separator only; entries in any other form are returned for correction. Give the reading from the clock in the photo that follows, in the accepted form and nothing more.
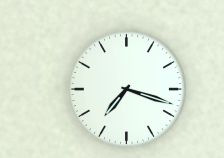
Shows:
7h18
